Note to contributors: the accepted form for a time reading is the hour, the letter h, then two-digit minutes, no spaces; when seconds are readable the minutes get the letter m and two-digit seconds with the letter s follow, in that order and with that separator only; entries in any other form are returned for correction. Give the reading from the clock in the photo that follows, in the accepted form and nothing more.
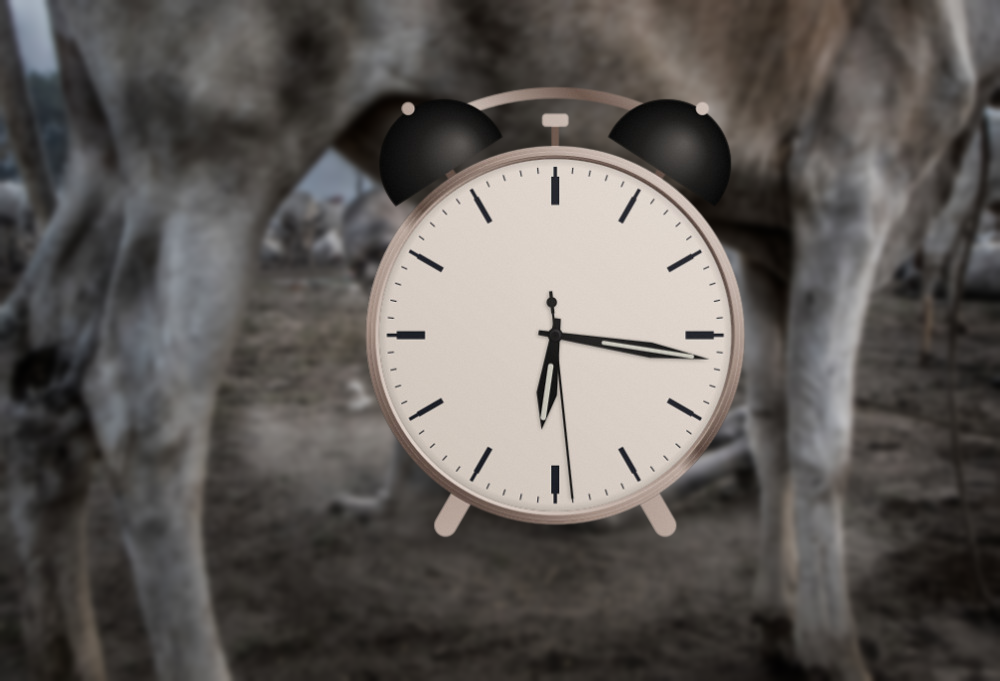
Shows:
6h16m29s
